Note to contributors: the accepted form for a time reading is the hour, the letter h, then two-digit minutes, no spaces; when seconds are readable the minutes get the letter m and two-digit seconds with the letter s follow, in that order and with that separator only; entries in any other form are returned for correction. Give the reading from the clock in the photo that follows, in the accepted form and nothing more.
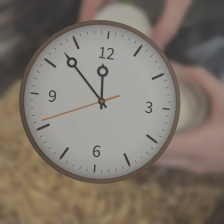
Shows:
11h52m41s
